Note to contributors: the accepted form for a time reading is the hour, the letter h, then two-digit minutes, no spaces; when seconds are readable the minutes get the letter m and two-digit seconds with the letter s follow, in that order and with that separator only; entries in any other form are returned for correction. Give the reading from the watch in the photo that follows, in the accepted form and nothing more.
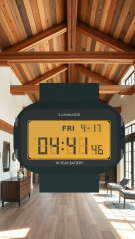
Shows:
4h41m46s
